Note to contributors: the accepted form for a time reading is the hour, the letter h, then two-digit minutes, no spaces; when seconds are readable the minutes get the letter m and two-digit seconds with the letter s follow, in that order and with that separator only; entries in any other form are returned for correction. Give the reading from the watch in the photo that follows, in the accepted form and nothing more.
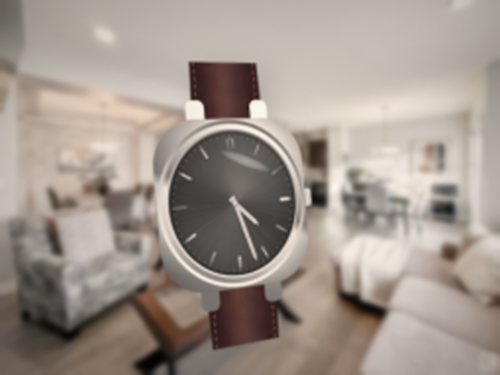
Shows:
4h27
